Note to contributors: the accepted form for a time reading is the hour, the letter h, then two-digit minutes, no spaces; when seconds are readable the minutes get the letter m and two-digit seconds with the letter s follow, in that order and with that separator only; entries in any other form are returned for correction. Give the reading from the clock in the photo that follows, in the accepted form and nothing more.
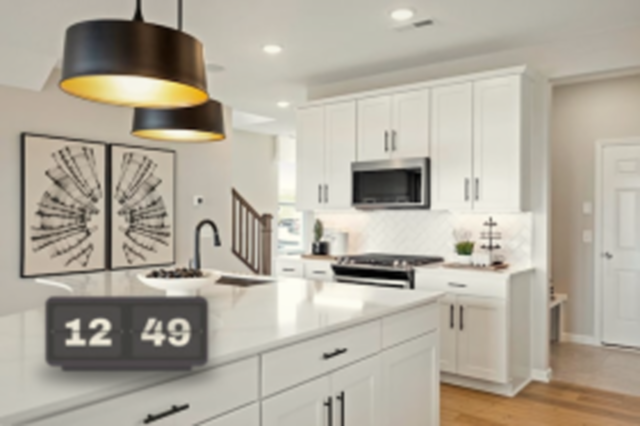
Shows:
12h49
